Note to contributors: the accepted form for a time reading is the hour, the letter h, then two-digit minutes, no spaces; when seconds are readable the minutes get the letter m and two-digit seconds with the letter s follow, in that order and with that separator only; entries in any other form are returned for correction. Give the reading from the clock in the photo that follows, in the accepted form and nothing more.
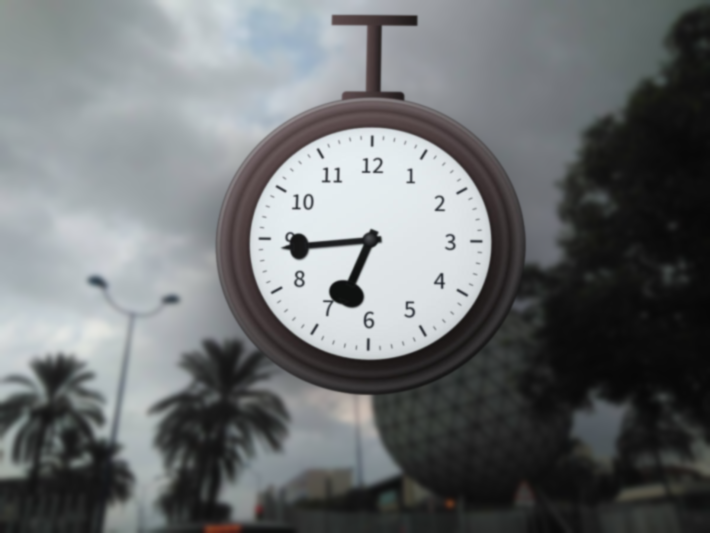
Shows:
6h44
